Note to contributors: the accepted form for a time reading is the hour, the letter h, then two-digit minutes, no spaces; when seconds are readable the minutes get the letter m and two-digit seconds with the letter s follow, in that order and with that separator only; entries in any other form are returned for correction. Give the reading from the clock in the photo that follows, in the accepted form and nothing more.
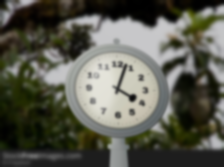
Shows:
4h03
